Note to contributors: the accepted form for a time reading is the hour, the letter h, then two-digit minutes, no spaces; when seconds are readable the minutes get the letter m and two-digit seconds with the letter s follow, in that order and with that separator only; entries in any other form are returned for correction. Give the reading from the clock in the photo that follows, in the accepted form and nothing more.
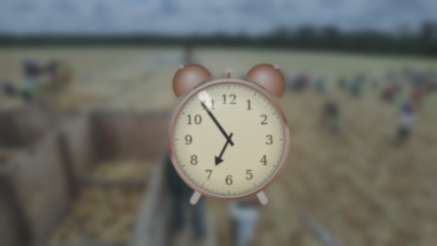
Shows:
6h54
